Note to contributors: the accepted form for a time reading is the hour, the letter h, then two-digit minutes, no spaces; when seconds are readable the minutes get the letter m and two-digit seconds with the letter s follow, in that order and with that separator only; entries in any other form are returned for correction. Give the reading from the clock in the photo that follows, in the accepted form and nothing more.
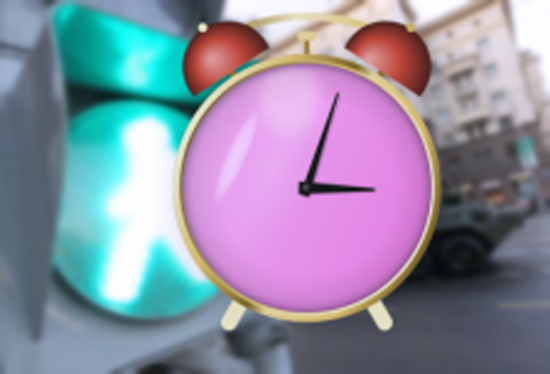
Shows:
3h03
